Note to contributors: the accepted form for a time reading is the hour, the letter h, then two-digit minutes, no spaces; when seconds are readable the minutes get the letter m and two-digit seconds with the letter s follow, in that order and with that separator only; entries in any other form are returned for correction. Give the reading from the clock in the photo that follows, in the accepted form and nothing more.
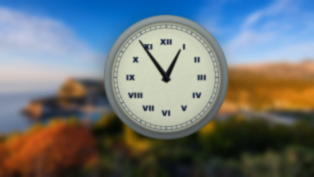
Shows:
12h54
